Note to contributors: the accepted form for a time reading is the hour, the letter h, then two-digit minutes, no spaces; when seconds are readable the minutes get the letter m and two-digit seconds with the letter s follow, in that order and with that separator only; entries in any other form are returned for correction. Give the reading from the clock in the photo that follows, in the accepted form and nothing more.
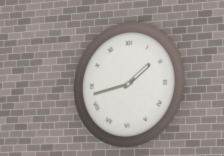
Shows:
1h43
